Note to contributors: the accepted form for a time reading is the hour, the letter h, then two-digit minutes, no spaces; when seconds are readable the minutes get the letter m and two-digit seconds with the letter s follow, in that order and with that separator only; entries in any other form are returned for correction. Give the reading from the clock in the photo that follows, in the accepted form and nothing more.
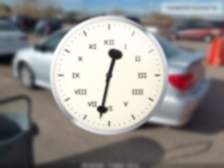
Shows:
12h32
